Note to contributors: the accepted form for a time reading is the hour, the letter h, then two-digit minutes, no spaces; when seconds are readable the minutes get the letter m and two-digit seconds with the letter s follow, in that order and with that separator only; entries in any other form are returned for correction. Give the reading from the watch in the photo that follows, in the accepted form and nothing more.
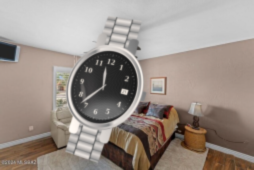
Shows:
11h37
